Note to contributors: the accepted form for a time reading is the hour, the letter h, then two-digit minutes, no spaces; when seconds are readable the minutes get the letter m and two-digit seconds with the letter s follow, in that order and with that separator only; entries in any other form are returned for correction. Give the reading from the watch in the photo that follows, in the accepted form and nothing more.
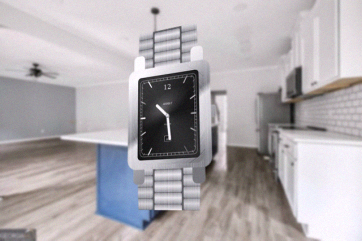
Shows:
10h29
